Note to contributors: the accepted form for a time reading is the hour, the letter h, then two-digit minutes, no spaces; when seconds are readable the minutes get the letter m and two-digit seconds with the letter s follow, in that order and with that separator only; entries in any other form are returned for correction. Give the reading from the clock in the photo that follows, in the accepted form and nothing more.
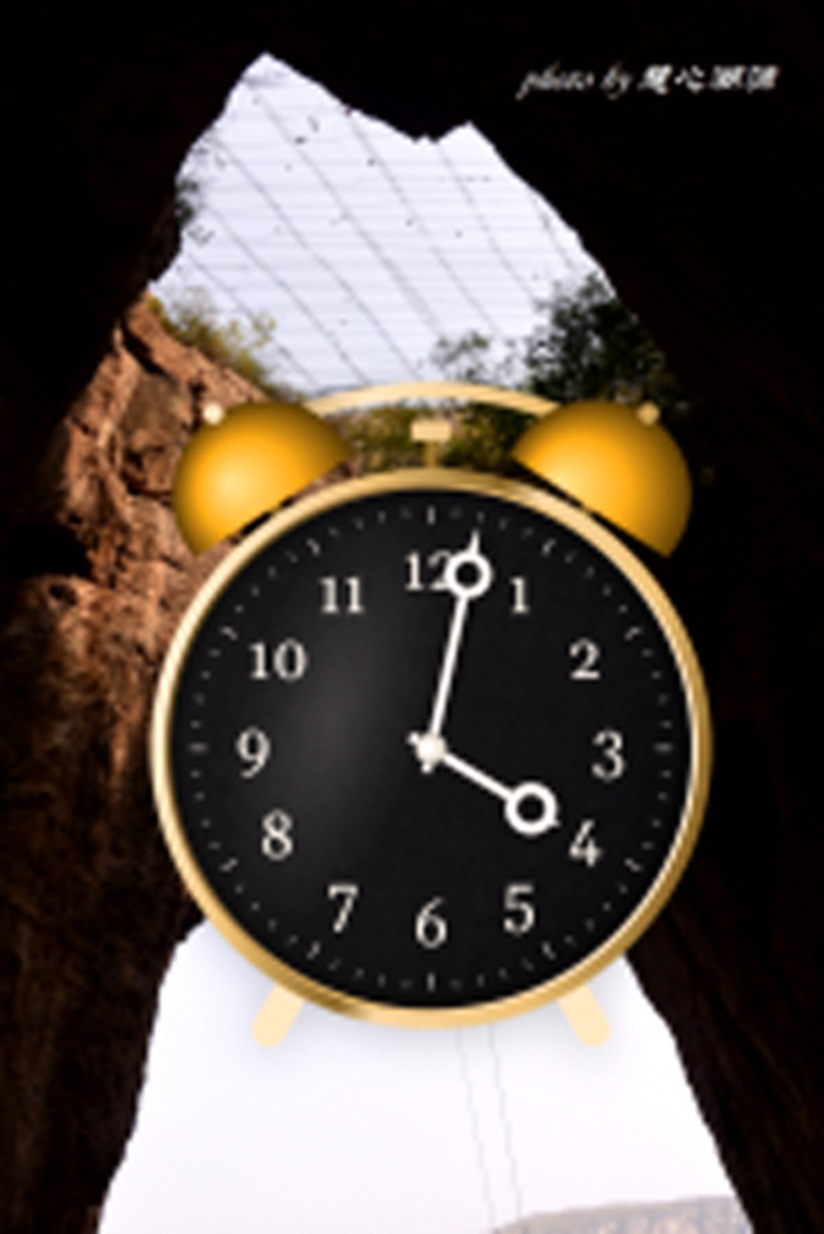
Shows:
4h02
